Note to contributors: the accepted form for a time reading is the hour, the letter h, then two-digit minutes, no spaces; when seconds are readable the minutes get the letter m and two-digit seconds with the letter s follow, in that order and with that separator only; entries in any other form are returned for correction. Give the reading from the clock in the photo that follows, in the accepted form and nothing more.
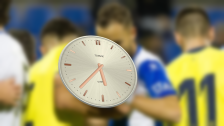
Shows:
5h37
